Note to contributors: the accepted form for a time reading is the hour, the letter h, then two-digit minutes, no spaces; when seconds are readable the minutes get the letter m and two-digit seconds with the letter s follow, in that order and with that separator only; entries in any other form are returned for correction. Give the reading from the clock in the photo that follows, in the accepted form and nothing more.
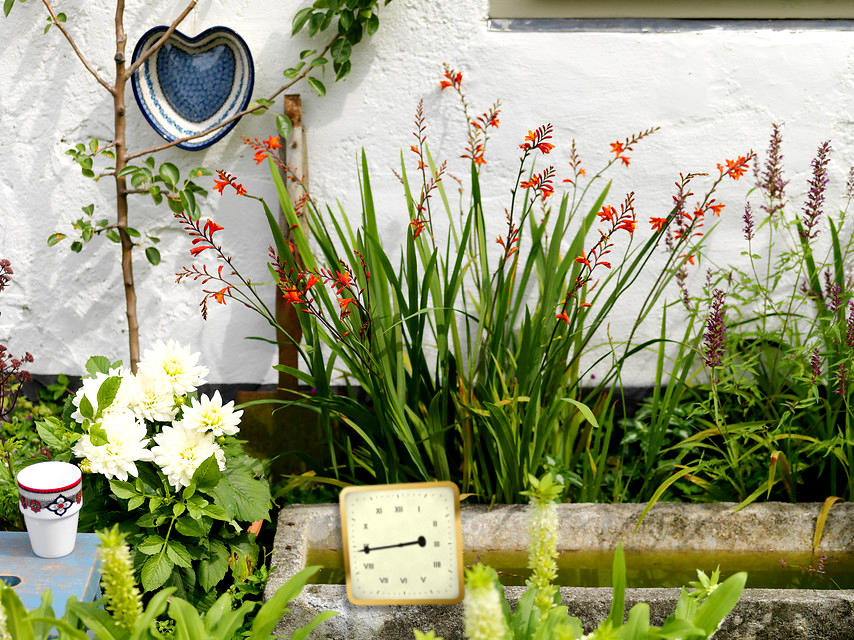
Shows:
2h44
